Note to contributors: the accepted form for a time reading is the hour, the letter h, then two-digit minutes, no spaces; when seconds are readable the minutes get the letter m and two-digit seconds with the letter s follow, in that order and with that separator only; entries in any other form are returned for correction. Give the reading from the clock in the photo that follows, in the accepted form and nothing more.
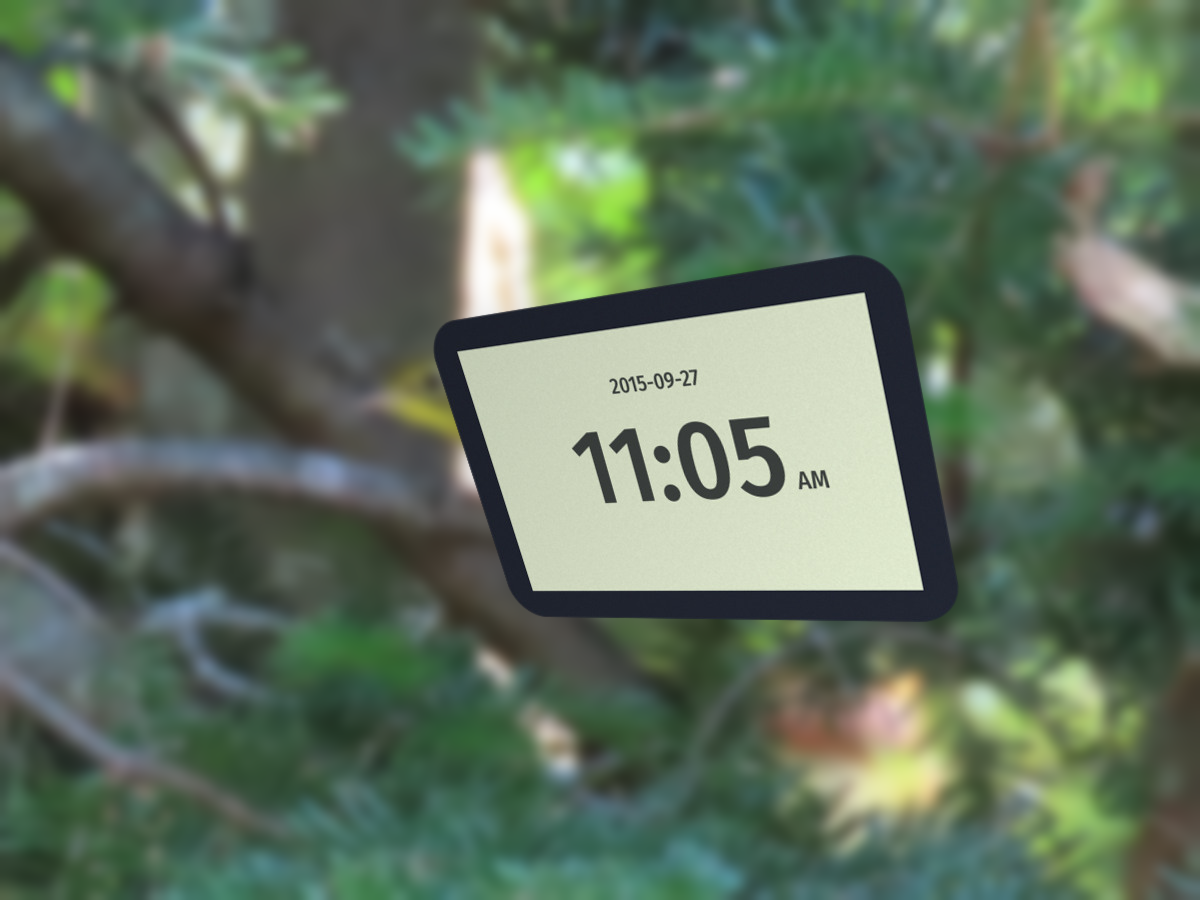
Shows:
11h05
